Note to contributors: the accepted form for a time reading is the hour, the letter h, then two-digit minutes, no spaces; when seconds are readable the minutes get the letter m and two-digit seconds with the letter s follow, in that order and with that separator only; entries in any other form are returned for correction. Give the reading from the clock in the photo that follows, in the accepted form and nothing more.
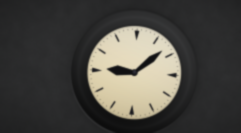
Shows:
9h08
